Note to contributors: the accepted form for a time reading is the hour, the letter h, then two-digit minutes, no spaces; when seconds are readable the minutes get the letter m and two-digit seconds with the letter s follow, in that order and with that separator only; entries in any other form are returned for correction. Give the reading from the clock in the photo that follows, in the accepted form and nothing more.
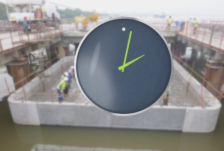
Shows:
2h02
